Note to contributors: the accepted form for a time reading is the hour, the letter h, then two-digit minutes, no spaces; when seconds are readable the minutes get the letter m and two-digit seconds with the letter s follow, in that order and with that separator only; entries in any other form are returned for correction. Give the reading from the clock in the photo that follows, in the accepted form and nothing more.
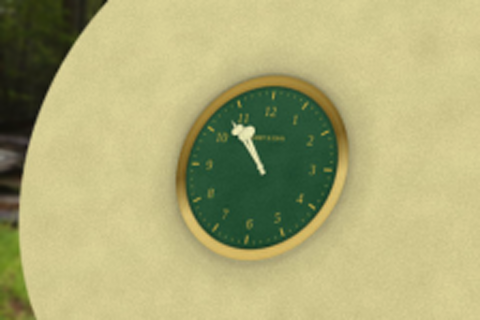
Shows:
10h53
